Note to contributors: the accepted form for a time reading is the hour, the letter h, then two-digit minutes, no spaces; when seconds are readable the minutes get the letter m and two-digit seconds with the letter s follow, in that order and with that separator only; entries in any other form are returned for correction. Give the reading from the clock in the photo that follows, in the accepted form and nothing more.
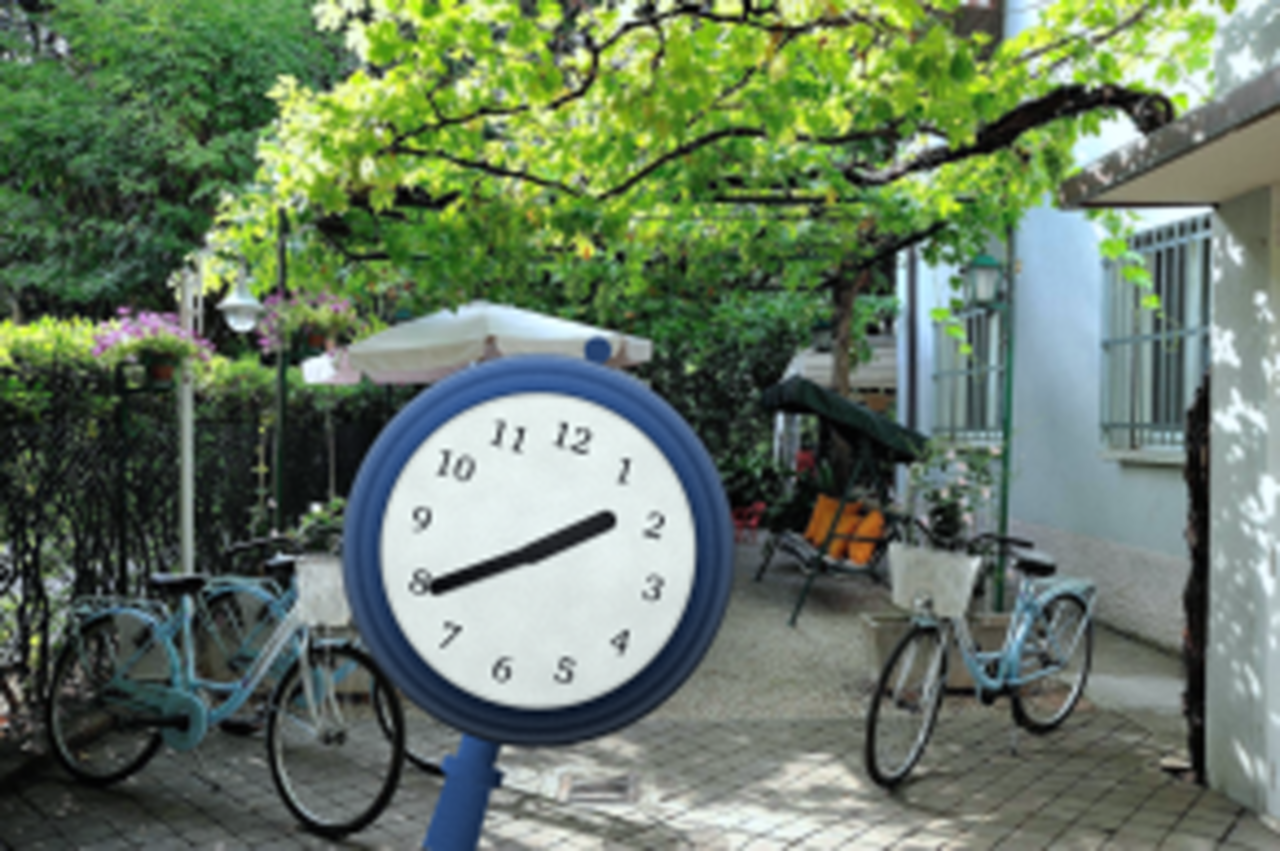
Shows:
1h39
